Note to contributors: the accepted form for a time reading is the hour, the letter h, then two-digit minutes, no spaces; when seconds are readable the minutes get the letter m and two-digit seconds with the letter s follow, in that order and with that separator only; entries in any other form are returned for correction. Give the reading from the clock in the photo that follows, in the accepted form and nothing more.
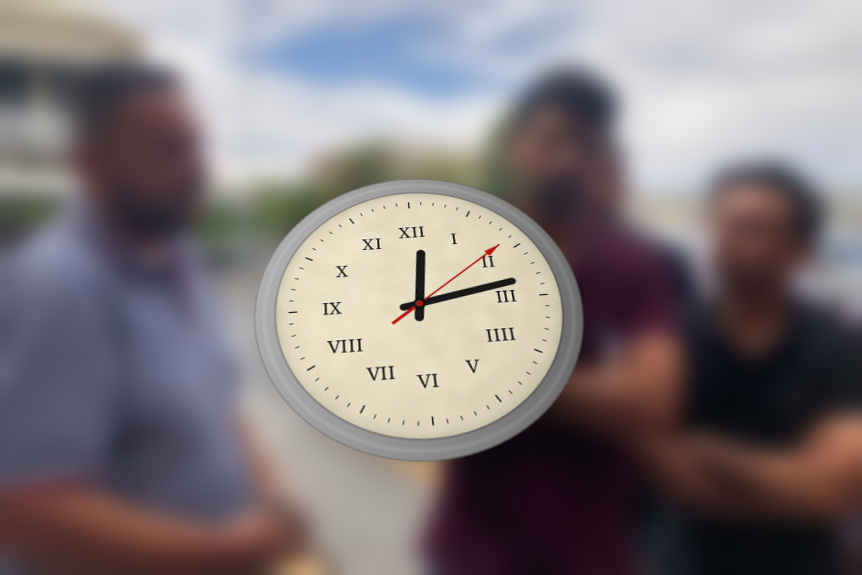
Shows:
12h13m09s
